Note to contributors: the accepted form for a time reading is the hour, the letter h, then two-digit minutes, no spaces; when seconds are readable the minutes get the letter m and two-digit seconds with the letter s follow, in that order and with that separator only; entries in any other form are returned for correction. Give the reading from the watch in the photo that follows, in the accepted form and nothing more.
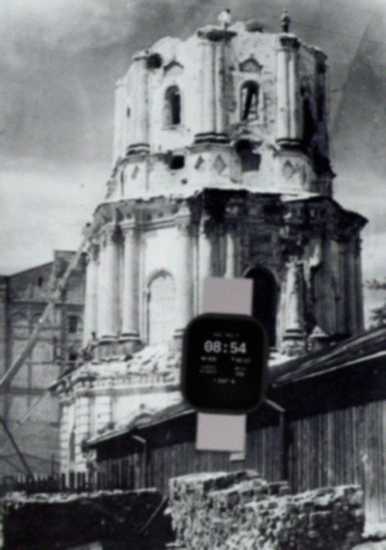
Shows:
8h54
